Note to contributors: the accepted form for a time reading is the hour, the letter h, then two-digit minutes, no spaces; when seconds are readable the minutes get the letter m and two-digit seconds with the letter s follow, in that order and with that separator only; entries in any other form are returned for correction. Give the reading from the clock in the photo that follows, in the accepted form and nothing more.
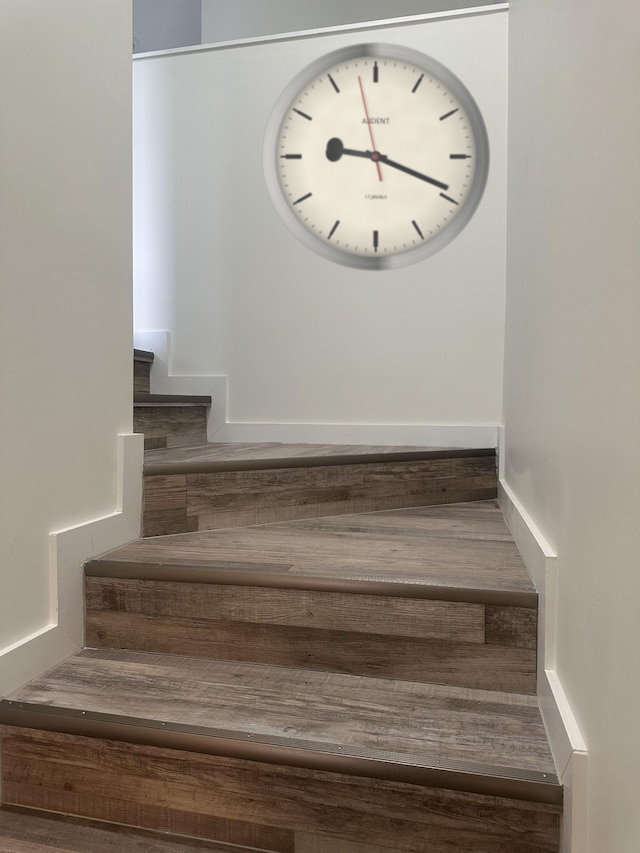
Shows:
9h18m58s
